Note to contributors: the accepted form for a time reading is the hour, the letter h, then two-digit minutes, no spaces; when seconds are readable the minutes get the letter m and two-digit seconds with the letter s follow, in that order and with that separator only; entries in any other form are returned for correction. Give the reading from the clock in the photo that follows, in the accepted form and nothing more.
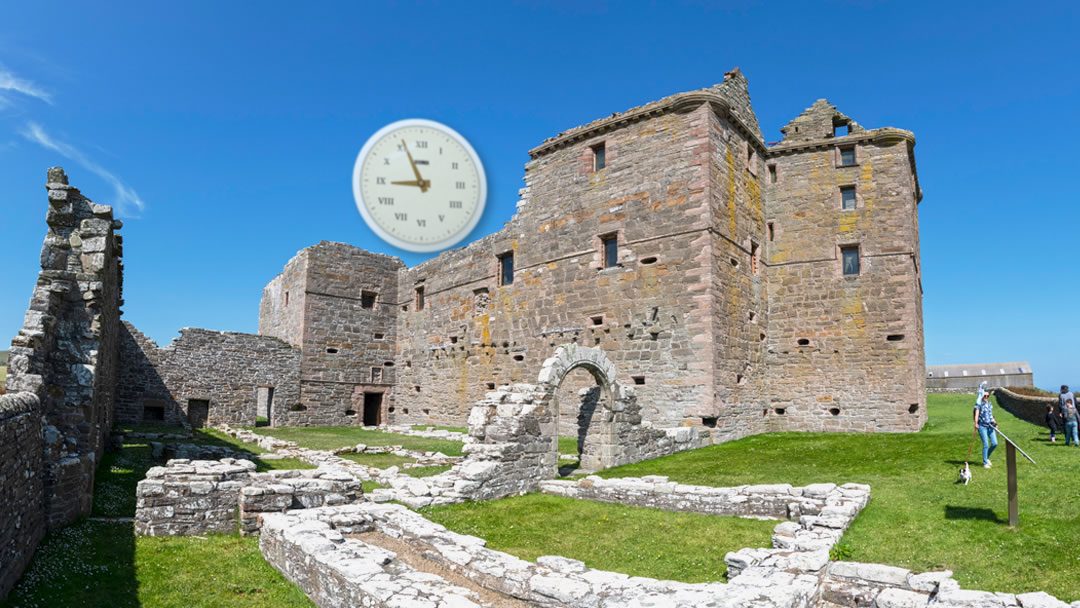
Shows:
8h56
